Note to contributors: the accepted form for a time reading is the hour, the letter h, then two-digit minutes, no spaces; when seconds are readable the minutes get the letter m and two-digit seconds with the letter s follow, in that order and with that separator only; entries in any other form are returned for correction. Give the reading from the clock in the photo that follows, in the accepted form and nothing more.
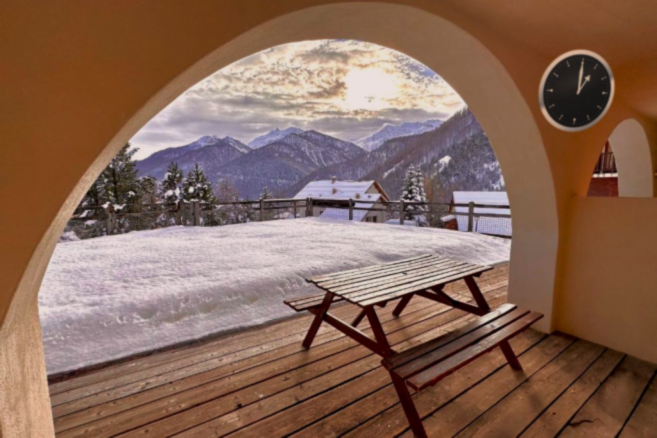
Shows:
1h00
